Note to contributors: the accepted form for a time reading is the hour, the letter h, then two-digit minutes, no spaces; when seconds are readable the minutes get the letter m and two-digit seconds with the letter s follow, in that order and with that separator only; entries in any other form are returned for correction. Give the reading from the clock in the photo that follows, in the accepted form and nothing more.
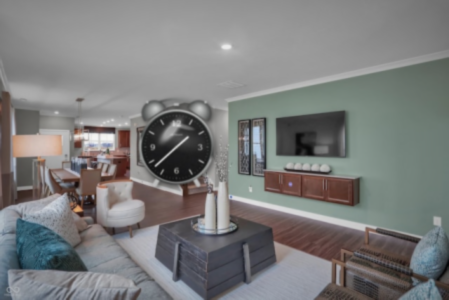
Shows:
1h38
